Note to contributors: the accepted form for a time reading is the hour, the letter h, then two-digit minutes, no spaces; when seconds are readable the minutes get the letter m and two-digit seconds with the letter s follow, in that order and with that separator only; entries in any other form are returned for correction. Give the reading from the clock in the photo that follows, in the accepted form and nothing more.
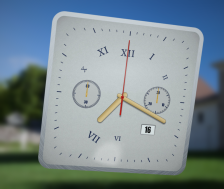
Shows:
7h19
